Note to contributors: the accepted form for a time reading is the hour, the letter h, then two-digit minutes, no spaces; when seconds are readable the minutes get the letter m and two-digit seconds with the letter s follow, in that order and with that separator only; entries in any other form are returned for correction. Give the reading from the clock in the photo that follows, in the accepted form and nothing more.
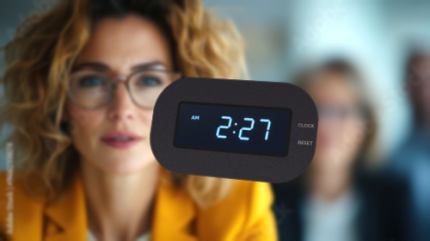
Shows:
2h27
